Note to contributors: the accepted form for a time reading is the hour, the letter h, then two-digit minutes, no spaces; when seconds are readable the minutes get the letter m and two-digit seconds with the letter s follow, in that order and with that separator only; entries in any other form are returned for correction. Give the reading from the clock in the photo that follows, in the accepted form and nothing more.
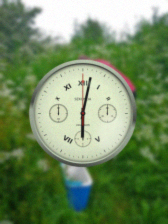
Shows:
6h02
